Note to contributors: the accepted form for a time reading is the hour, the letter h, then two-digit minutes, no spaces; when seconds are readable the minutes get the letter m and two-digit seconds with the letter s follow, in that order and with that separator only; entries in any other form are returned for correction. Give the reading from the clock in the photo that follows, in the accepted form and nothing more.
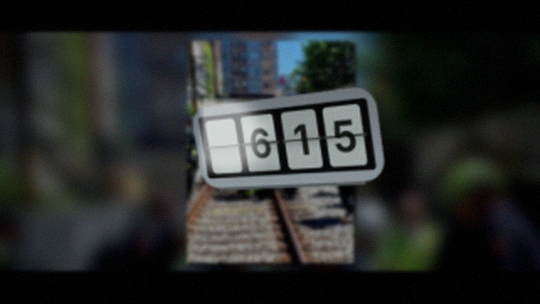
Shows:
6h15
